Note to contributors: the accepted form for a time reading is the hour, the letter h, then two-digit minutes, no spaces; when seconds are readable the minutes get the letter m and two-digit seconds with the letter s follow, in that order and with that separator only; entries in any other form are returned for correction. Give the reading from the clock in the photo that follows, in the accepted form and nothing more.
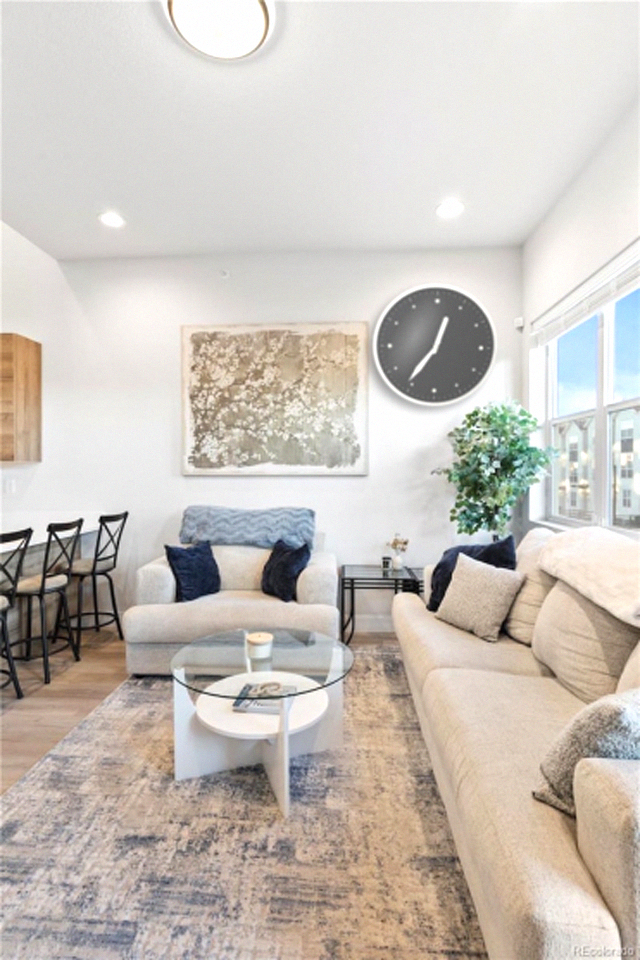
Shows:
12h36
